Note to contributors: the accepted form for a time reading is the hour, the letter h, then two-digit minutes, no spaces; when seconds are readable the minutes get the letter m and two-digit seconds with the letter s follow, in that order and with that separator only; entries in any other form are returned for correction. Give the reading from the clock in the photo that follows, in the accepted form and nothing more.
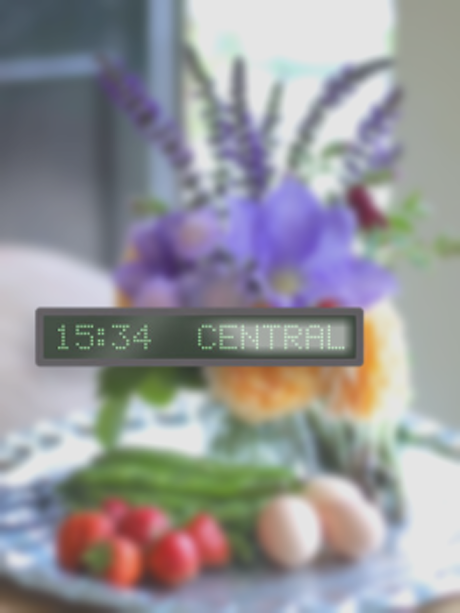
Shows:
15h34
